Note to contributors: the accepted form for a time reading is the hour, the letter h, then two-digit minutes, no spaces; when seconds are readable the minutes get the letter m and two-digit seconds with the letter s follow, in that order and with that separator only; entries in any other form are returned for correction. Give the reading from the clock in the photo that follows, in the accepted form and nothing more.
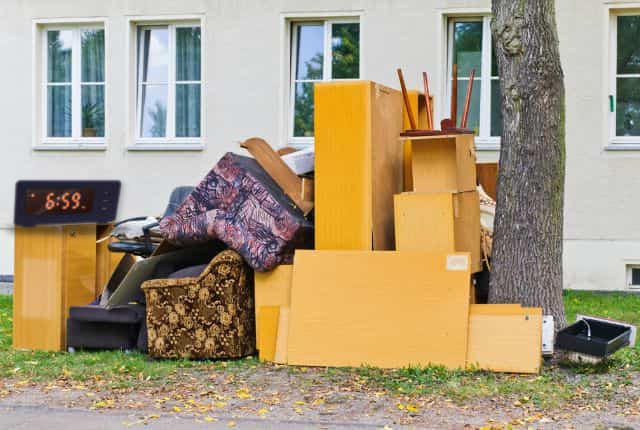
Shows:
6h59
